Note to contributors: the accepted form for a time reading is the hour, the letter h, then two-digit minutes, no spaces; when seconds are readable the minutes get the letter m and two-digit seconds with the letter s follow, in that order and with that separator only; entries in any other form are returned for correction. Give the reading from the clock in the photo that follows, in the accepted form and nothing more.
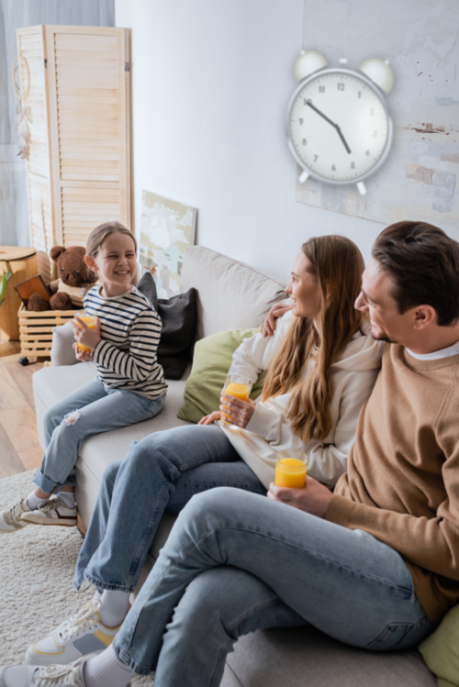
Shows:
4h50
